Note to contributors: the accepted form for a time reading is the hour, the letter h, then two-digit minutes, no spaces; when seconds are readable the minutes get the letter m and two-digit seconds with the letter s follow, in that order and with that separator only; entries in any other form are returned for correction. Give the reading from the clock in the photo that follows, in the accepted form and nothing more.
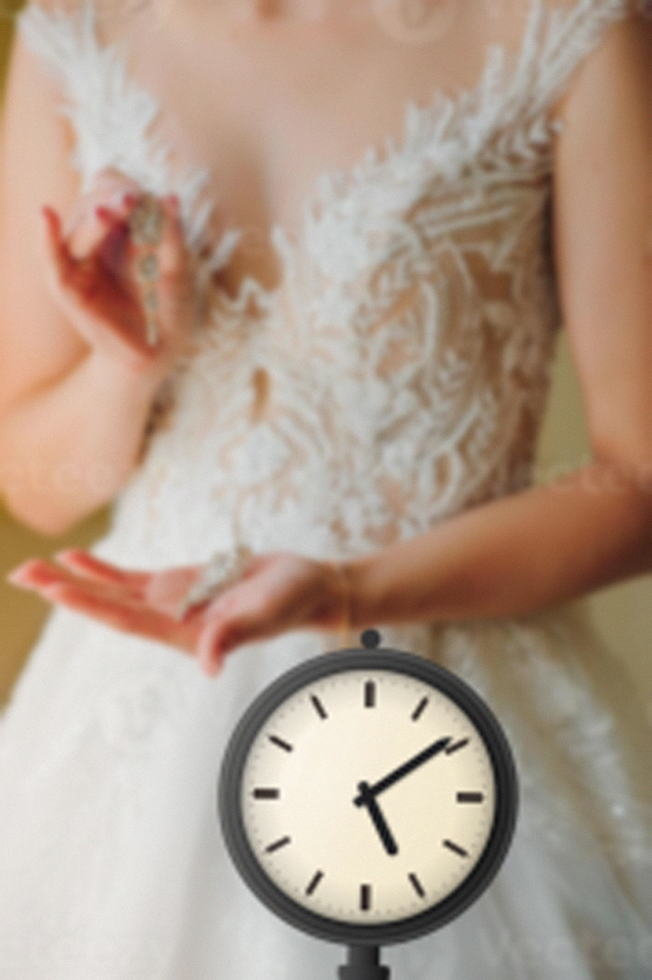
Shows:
5h09
